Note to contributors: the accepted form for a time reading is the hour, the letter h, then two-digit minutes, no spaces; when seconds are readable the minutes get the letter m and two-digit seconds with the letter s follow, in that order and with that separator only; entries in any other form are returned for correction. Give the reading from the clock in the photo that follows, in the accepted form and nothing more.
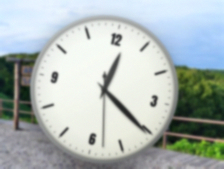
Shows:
12h20m28s
